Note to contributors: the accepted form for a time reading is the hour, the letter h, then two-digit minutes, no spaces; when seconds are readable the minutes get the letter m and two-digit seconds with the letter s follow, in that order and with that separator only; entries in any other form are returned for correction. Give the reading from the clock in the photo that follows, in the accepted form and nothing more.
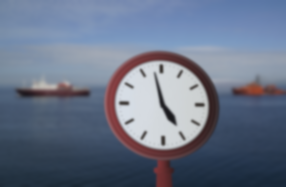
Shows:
4h58
